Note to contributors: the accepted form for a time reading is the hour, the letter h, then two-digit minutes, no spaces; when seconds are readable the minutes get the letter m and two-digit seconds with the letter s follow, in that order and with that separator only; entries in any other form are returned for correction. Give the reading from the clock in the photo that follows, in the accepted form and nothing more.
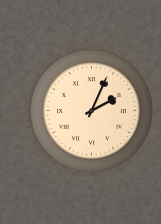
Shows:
2h04
